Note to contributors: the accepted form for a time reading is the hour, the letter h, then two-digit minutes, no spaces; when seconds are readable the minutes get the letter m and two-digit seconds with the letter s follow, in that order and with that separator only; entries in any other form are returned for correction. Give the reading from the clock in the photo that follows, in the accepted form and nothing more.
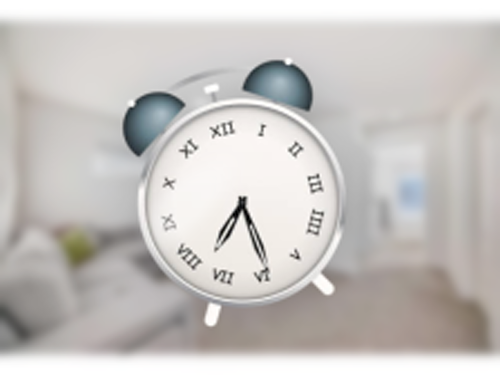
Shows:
7h29
